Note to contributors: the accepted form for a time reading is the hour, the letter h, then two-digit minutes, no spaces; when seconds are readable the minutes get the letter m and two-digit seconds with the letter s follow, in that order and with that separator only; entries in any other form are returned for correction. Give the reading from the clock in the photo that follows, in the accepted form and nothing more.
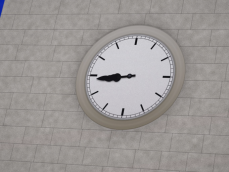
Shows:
8h44
